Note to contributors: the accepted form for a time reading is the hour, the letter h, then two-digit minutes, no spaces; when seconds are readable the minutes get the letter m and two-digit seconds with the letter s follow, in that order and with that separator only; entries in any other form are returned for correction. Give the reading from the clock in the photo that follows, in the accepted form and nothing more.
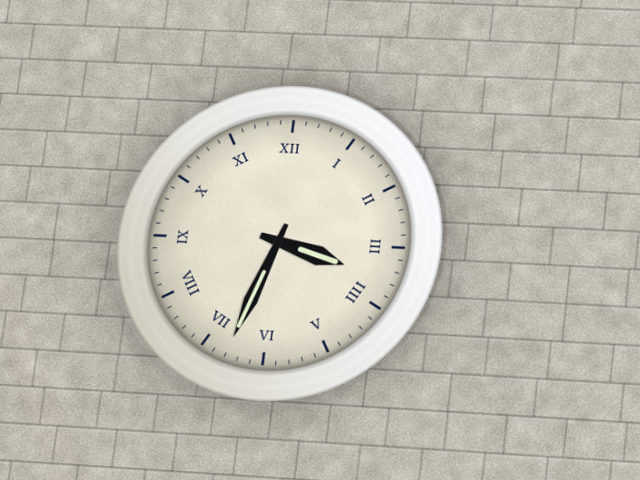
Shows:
3h33
